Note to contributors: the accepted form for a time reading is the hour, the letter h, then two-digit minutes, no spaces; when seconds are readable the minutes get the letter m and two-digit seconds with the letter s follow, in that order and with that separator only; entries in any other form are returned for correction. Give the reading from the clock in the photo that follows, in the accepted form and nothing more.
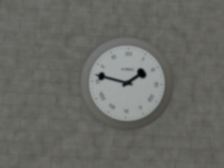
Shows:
1h47
